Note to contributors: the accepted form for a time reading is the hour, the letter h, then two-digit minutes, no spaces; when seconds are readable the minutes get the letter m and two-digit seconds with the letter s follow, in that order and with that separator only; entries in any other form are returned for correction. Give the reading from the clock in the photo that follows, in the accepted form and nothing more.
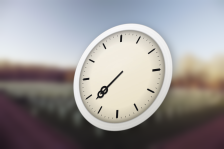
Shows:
7h38
